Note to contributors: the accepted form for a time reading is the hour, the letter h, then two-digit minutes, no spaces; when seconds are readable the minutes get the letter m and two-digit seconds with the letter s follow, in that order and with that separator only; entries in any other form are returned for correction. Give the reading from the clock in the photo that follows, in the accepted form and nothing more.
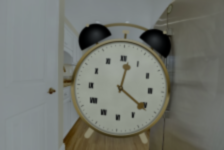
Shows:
12h21
